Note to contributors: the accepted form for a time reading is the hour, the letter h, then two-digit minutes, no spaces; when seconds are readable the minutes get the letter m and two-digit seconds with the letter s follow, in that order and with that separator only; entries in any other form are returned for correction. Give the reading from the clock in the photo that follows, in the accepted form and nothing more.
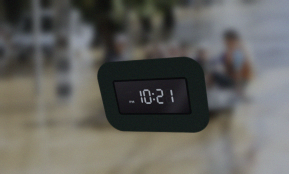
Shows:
10h21
